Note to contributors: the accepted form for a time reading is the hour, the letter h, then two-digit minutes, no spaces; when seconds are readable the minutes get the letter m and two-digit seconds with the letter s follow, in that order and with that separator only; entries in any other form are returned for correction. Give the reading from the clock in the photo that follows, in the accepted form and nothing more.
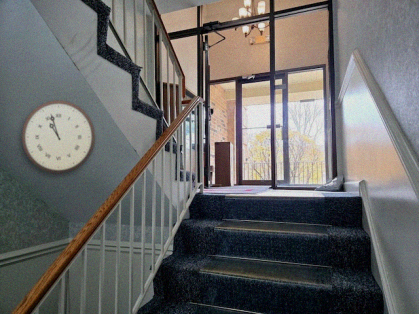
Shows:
10h57
